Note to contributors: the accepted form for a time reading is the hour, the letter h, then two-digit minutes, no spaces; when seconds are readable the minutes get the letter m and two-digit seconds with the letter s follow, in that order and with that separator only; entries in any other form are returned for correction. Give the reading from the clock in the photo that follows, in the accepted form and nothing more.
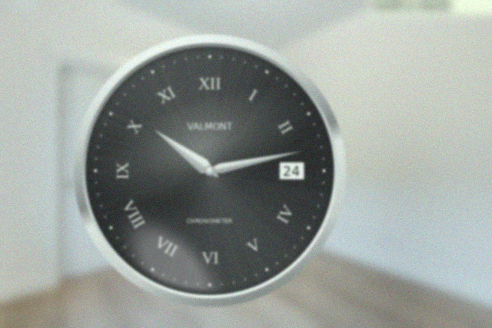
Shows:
10h13
